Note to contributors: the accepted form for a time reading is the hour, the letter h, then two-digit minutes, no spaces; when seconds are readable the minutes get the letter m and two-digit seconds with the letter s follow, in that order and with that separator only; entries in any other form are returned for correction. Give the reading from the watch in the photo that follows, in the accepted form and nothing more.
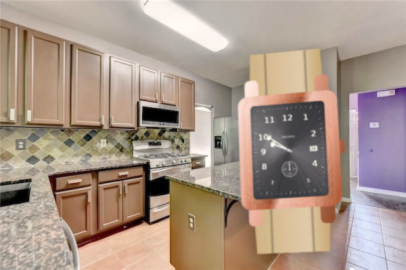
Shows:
9h51
